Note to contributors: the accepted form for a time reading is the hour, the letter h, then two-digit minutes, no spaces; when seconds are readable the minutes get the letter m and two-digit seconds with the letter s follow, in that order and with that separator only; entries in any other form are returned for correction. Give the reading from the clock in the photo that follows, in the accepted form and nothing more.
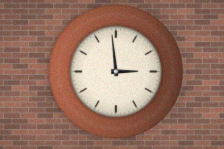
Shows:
2h59
